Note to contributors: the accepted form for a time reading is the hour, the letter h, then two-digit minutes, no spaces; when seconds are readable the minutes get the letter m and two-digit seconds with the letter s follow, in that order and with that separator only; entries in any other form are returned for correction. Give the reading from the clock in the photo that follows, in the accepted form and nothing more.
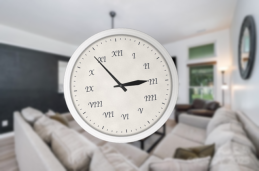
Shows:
2h54
